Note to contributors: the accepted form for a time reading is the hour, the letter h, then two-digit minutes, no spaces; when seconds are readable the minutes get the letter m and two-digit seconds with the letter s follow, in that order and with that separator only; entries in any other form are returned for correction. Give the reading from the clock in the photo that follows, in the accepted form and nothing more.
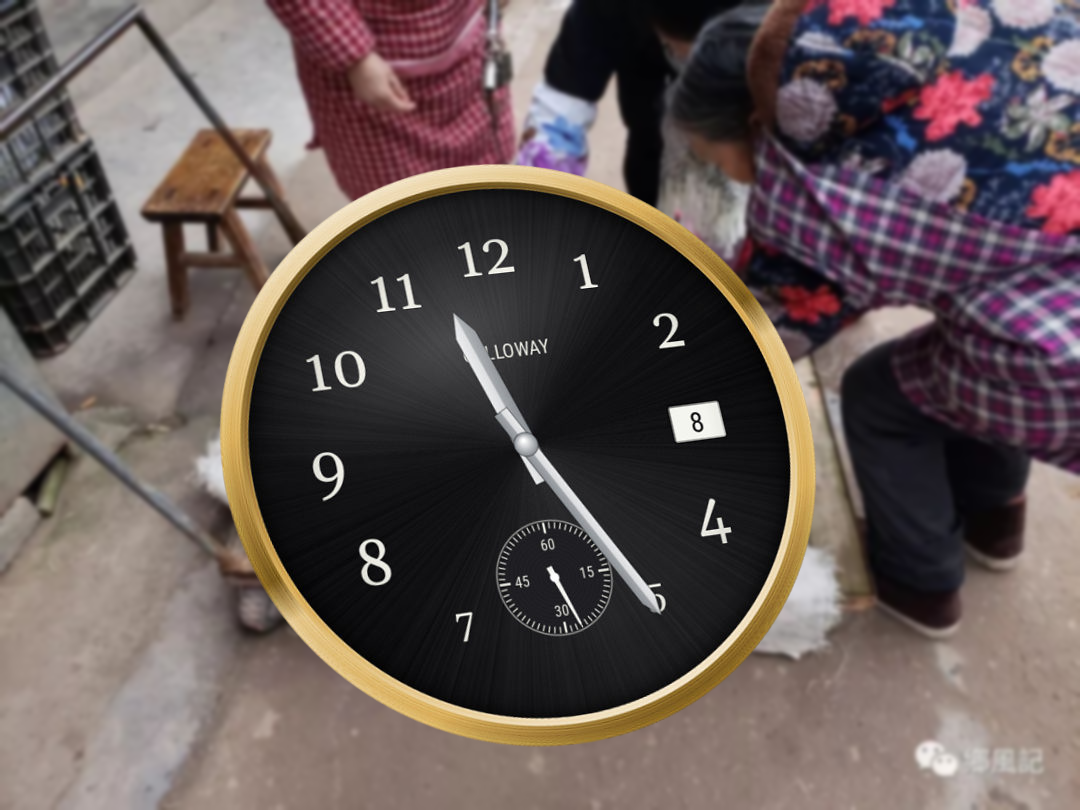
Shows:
11h25m27s
